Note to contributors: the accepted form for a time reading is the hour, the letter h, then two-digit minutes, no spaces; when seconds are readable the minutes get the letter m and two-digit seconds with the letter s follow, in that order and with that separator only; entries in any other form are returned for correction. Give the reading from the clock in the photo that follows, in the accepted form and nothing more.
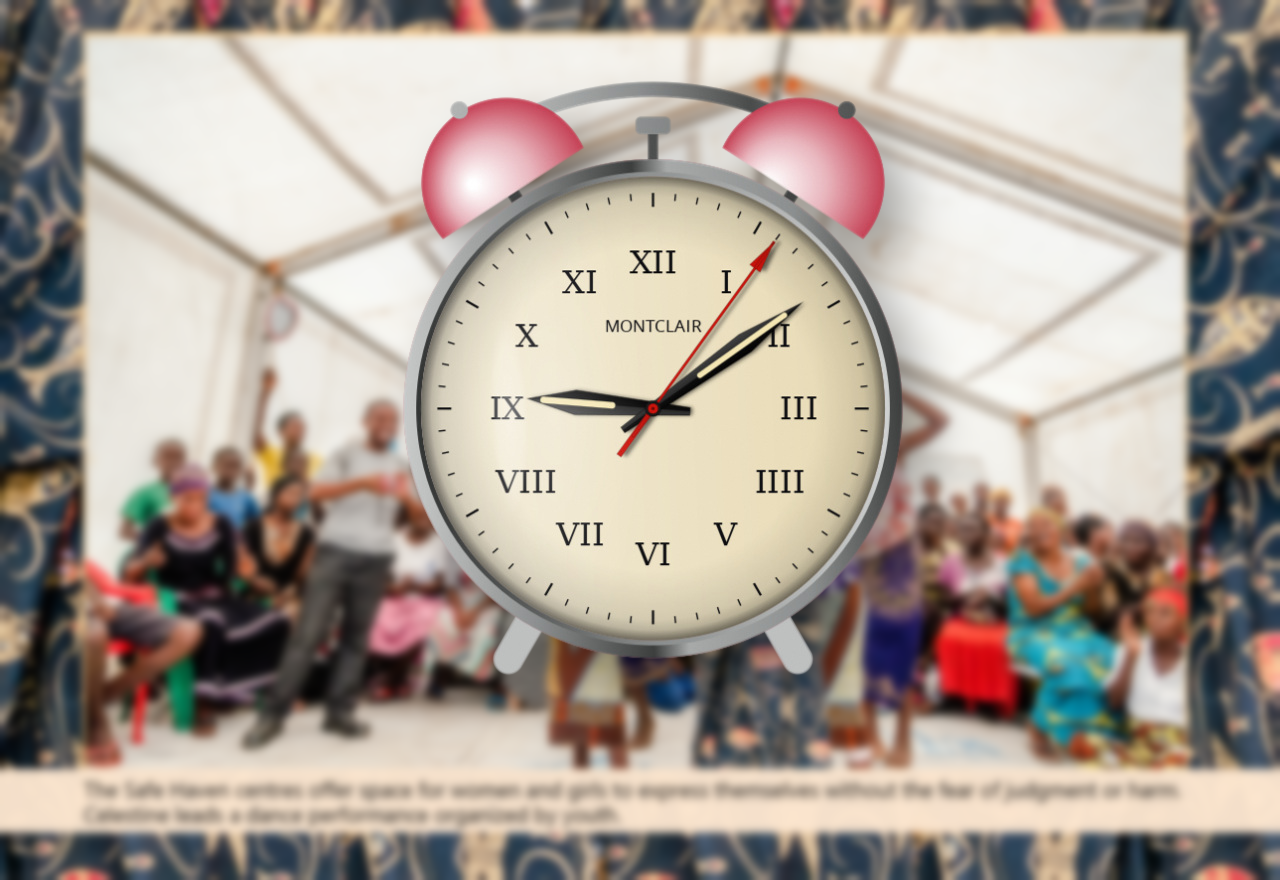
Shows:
9h09m06s
